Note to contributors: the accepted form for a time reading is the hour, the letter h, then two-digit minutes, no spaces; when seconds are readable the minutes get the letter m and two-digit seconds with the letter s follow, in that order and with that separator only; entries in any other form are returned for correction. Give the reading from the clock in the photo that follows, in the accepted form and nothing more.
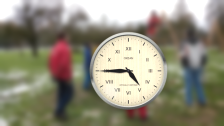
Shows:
4h45
